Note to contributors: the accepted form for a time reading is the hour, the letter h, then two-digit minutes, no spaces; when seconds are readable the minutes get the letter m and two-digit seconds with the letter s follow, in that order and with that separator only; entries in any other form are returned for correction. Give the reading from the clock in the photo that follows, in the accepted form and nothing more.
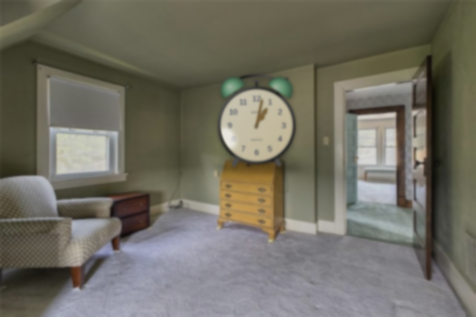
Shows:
1h02
